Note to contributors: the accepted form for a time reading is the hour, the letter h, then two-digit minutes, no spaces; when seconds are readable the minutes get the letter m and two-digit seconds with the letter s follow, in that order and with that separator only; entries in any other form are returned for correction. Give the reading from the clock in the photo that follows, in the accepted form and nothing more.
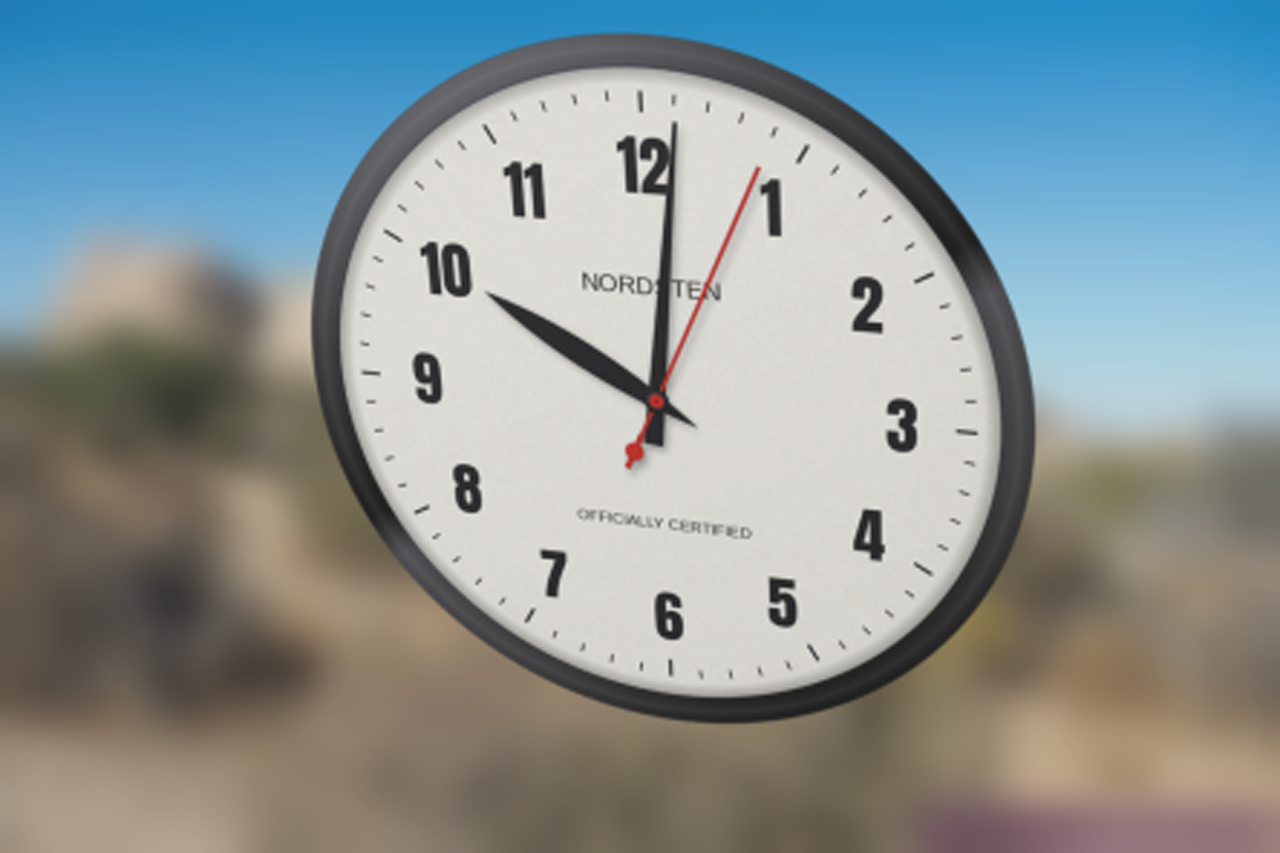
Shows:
10h01m04s
